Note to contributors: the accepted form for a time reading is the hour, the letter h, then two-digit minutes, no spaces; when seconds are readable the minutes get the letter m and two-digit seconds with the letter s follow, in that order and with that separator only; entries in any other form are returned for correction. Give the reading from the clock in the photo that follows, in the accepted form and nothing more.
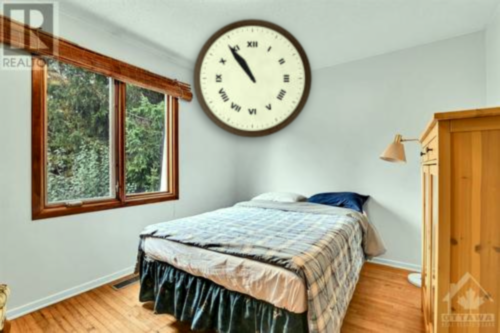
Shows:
10h54
